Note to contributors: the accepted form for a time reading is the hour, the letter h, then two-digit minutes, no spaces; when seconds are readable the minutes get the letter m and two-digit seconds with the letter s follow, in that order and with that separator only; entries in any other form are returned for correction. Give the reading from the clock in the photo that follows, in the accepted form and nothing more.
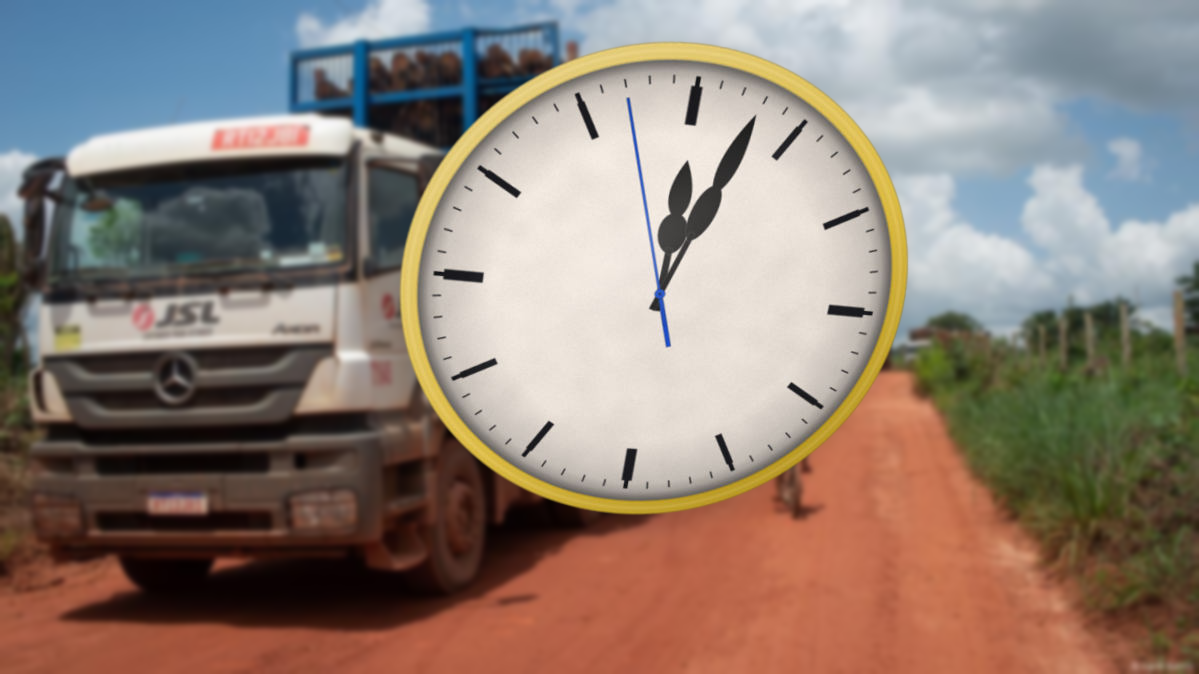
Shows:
12h02m57s
